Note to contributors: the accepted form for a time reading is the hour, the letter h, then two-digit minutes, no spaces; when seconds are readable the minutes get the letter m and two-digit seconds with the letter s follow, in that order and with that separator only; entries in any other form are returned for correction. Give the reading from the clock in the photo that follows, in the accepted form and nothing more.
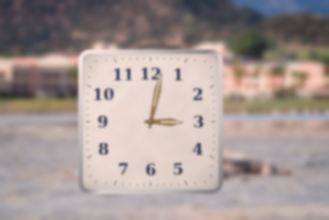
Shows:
3h02
